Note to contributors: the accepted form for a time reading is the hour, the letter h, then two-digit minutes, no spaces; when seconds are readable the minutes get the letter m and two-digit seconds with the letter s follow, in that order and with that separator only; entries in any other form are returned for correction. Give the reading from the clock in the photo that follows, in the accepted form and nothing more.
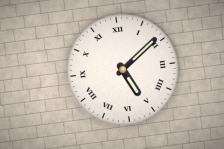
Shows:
5h09
